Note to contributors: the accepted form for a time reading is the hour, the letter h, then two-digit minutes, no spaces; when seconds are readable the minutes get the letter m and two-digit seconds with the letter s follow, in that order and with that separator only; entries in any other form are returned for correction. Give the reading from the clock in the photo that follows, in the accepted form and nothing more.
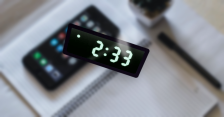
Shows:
2h33
